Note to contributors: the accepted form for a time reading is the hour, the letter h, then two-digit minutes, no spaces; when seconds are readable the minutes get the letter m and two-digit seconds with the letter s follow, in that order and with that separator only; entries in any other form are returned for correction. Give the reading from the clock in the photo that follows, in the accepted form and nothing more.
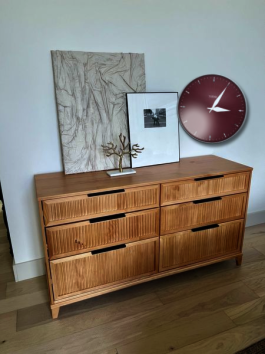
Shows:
3h05
